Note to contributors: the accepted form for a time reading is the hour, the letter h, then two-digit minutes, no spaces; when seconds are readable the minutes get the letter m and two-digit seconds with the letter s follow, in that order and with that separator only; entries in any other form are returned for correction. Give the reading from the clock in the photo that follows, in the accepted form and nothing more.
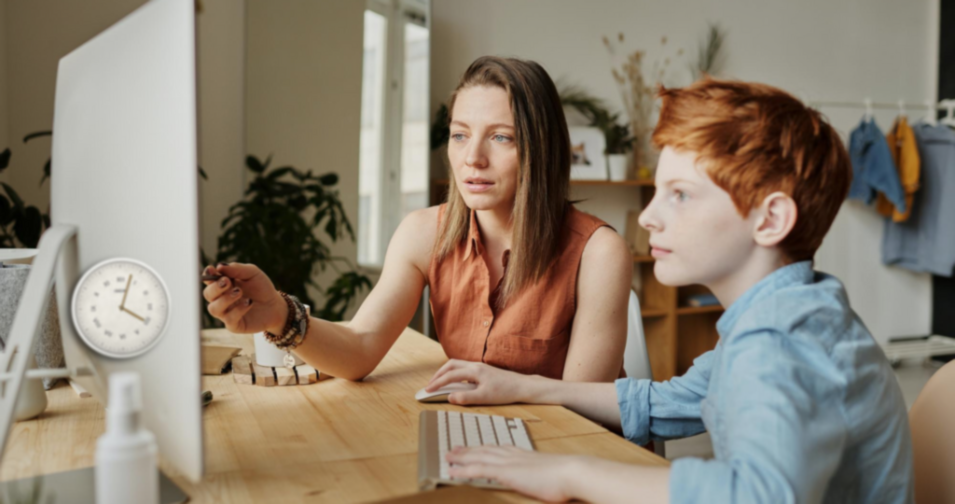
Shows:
4h03
